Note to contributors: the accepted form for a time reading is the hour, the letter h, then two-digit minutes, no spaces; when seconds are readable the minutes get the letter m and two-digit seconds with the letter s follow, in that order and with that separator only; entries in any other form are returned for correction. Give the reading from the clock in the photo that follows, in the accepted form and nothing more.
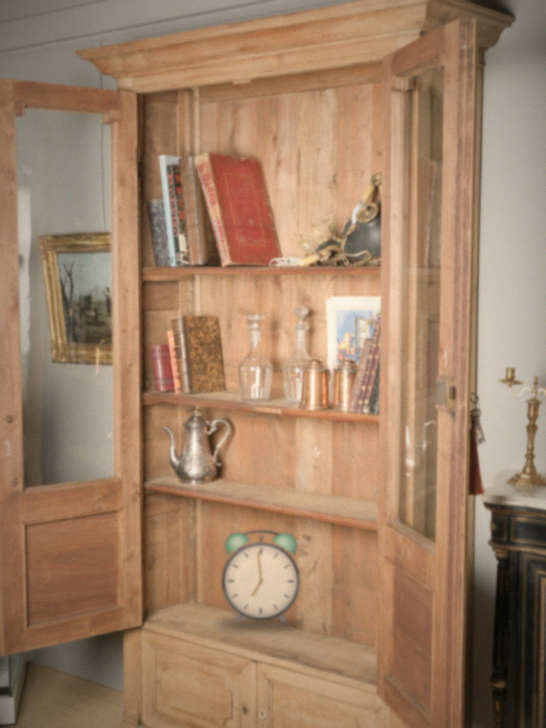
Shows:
6h59
